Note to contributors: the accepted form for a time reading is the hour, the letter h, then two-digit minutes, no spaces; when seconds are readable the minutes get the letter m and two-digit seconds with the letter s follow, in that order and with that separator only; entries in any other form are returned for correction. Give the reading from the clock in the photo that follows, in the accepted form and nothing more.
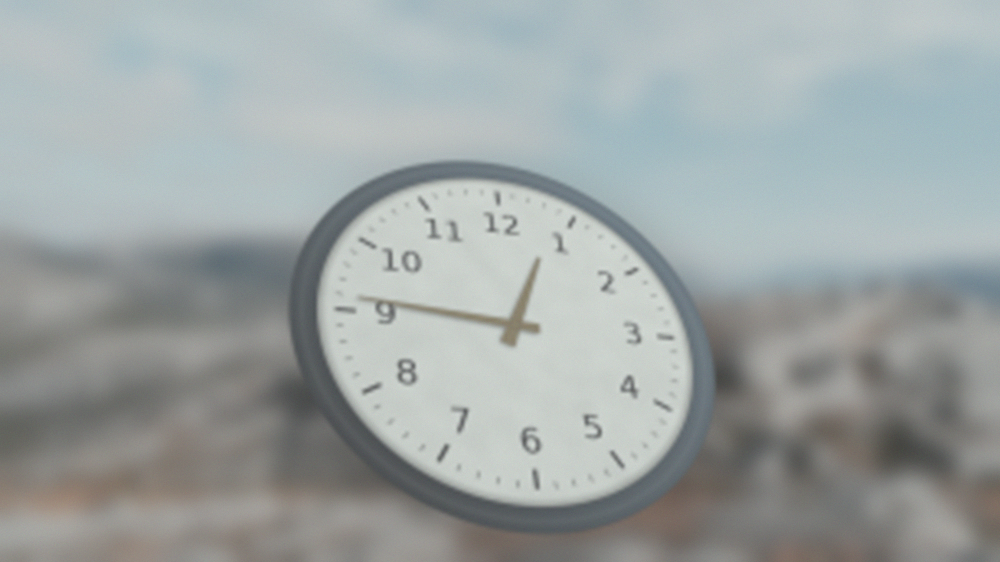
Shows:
12h46
